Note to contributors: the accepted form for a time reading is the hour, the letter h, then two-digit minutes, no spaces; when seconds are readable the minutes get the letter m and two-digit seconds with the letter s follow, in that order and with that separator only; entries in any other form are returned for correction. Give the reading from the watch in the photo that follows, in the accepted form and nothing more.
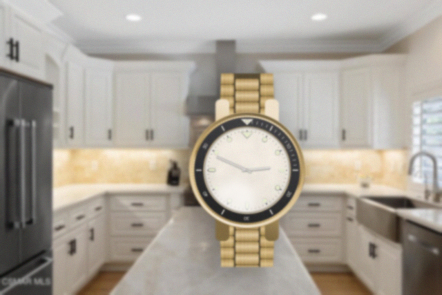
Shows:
2h49
